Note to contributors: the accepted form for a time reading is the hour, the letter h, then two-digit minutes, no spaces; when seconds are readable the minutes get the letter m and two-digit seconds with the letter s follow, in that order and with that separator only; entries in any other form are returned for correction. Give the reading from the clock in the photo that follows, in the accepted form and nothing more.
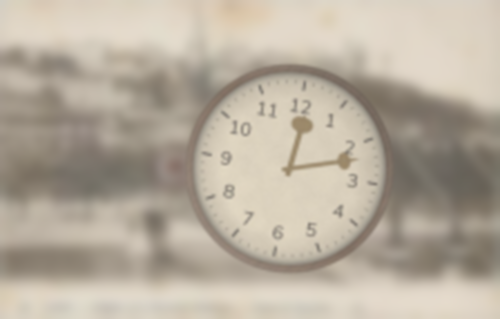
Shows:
12h12
